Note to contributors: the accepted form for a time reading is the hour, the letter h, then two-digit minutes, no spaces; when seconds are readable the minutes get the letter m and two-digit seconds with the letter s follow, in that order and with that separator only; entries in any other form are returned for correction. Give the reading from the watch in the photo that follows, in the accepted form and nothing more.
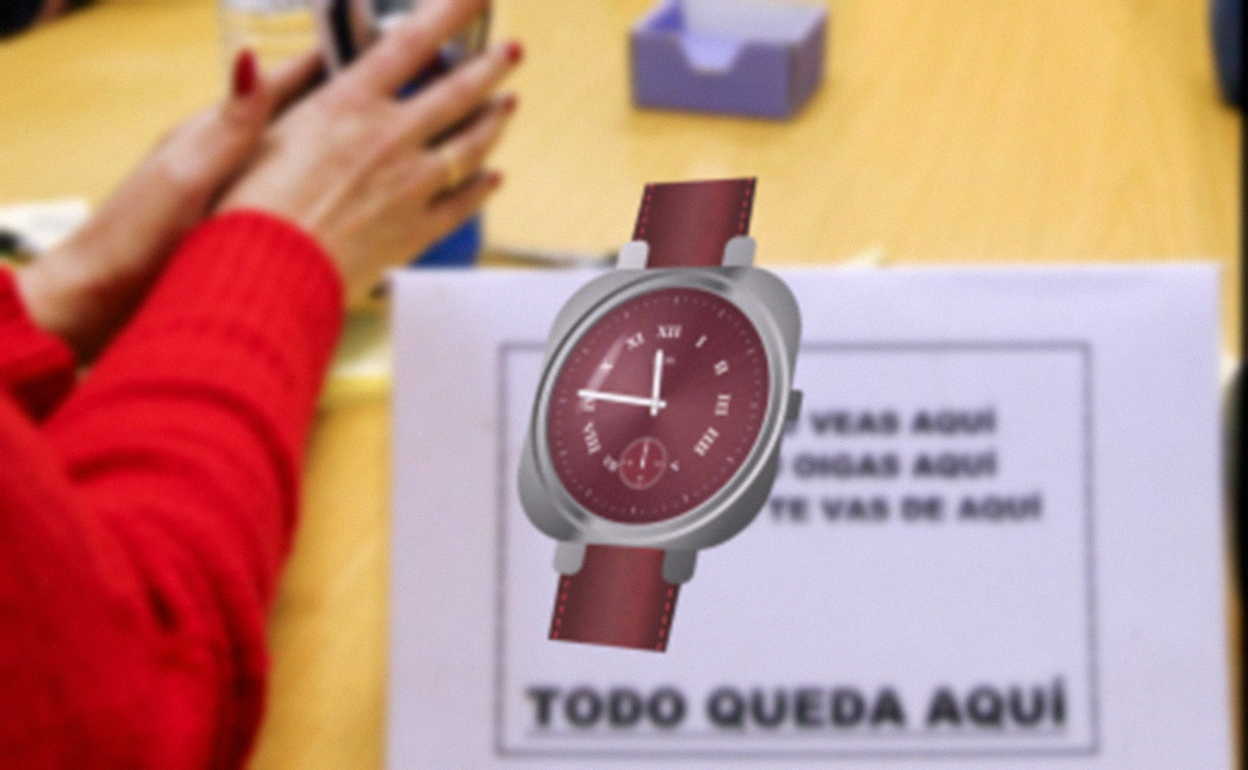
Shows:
11h46
